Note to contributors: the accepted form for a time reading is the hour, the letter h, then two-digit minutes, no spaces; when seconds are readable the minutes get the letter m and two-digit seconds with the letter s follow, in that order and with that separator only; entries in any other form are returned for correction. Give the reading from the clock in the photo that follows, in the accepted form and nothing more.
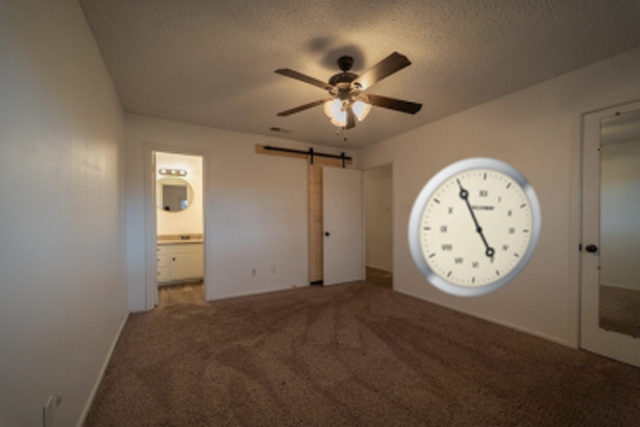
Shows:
4h55
